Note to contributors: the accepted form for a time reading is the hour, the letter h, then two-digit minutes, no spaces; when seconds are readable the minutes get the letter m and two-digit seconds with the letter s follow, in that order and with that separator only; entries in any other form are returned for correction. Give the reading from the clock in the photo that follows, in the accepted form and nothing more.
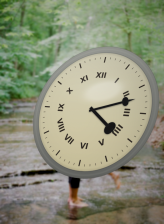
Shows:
4h12
